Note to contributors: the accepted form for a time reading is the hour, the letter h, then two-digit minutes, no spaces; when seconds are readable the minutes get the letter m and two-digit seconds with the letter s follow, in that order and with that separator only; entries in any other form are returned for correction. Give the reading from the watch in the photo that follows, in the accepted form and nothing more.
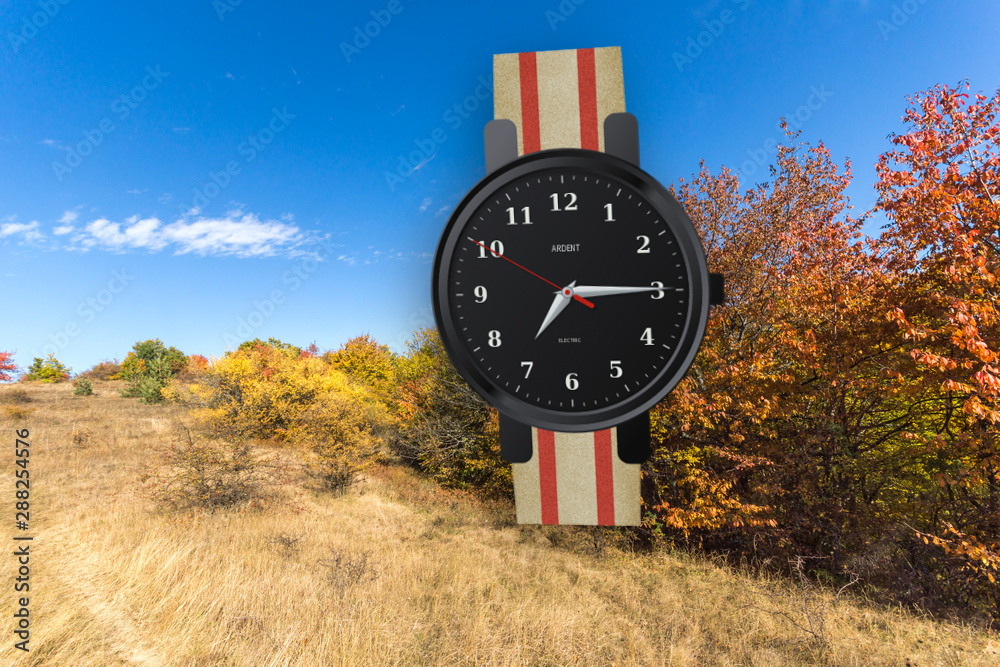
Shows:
7h14m50s
